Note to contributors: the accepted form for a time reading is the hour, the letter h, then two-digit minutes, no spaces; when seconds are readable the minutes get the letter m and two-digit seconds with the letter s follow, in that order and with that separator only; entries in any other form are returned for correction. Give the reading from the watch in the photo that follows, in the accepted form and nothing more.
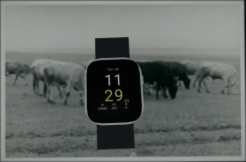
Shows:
11h29
